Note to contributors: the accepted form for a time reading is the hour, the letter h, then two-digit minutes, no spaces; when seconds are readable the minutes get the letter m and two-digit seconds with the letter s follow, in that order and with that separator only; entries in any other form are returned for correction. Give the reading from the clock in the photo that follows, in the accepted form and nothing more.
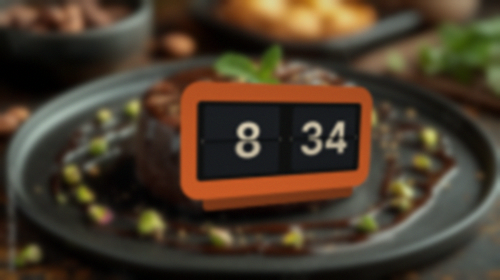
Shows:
8h34
